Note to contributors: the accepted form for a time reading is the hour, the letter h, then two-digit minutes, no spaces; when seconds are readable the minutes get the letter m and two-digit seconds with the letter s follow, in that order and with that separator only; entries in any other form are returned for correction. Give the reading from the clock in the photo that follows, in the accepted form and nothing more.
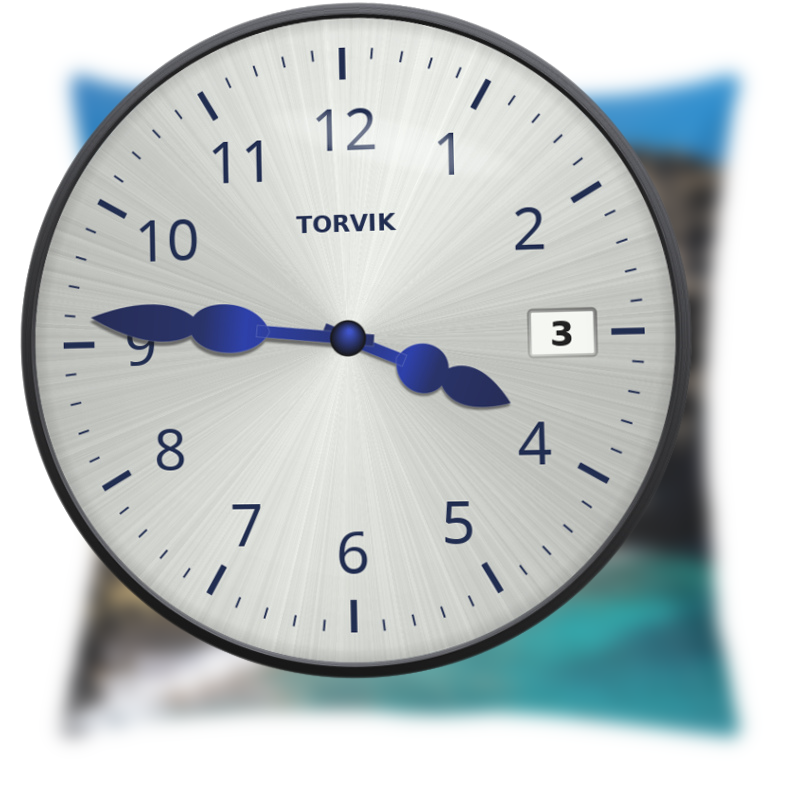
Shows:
3h46
